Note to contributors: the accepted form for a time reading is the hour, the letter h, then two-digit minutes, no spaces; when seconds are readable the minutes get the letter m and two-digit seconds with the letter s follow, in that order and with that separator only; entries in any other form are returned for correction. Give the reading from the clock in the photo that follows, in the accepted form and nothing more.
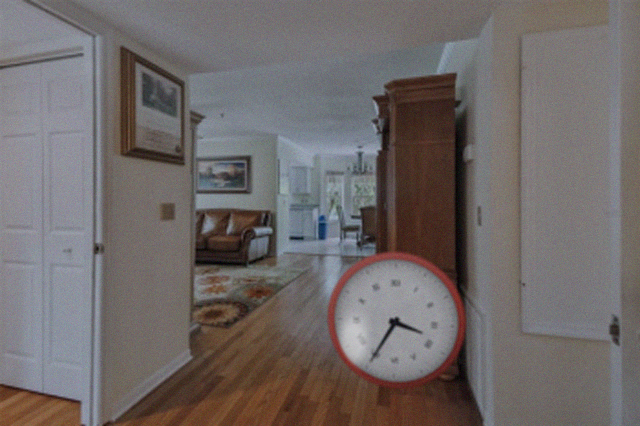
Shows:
3h35
